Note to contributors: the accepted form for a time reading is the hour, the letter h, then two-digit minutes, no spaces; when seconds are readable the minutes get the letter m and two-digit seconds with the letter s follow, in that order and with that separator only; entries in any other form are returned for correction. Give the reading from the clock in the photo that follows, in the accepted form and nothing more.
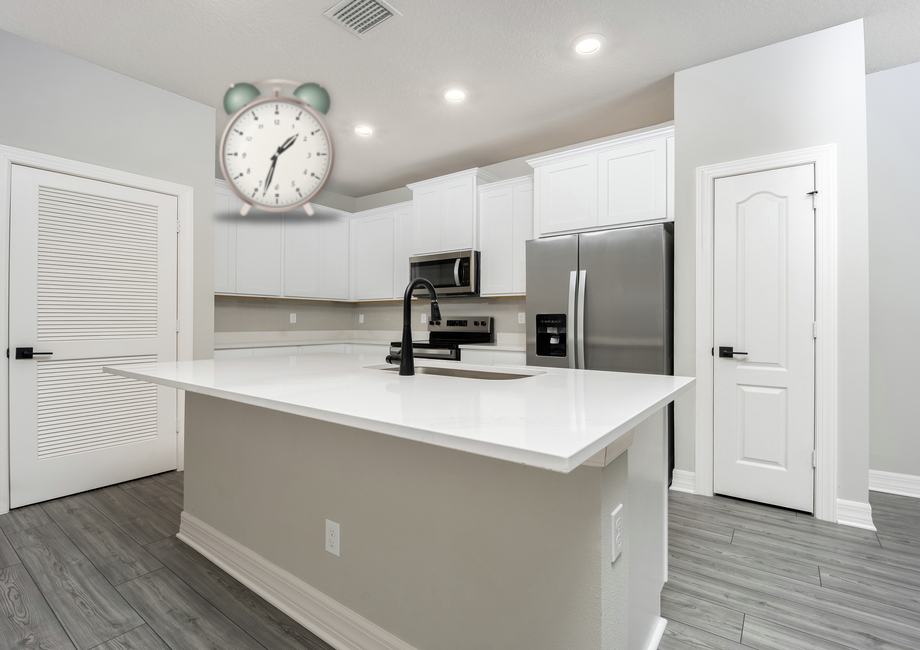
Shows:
1h33
